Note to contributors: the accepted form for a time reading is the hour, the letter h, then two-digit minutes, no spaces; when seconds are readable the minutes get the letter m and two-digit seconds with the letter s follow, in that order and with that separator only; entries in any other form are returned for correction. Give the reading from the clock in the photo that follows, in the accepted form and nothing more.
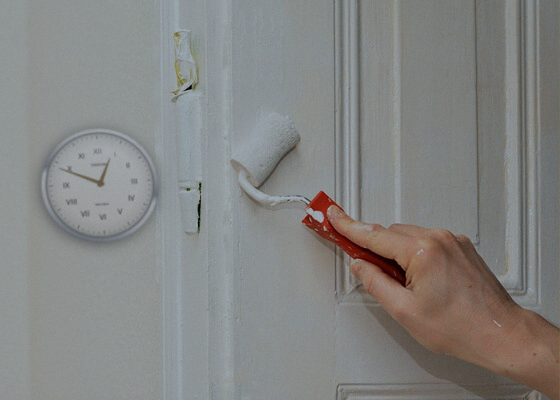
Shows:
12h49
